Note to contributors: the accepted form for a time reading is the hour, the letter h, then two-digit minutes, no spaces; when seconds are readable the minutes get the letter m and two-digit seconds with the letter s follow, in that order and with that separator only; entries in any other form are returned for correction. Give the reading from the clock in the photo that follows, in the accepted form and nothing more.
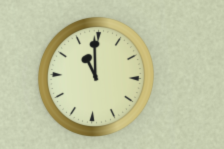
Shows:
10h59
